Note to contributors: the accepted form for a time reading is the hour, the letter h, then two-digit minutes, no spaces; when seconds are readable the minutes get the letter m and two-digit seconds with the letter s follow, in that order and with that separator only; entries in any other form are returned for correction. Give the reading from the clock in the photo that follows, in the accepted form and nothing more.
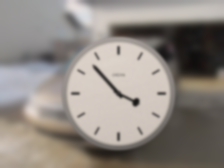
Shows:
3h53
